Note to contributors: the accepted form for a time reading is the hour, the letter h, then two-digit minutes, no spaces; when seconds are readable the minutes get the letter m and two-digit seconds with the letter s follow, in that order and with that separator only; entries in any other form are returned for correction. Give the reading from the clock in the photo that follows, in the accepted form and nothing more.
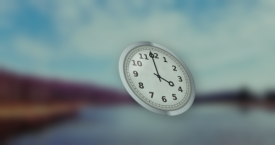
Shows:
3h59
